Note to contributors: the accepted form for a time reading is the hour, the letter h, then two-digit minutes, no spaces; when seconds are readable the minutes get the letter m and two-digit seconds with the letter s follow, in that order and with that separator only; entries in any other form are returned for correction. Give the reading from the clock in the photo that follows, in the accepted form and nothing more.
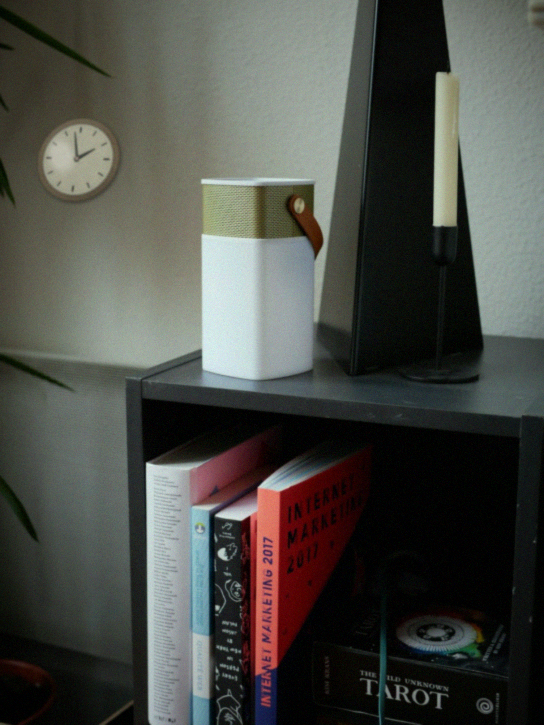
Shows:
1h58
